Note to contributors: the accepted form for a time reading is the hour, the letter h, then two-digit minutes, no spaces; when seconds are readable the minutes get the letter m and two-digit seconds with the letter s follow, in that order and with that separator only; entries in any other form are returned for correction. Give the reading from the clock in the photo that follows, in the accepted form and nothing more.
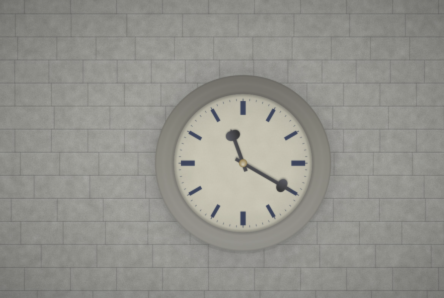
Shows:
11h20
